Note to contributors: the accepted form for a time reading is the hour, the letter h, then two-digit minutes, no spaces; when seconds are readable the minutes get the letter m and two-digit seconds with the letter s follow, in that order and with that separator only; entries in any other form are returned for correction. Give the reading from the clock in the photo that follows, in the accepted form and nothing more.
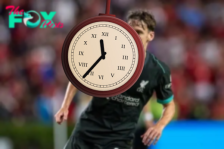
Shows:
11h36
